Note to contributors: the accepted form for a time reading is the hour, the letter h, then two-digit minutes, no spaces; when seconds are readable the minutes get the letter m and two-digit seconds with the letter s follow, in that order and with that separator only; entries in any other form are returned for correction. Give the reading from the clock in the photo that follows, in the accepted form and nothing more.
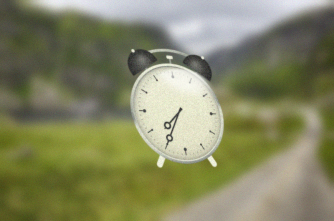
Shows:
7h35
